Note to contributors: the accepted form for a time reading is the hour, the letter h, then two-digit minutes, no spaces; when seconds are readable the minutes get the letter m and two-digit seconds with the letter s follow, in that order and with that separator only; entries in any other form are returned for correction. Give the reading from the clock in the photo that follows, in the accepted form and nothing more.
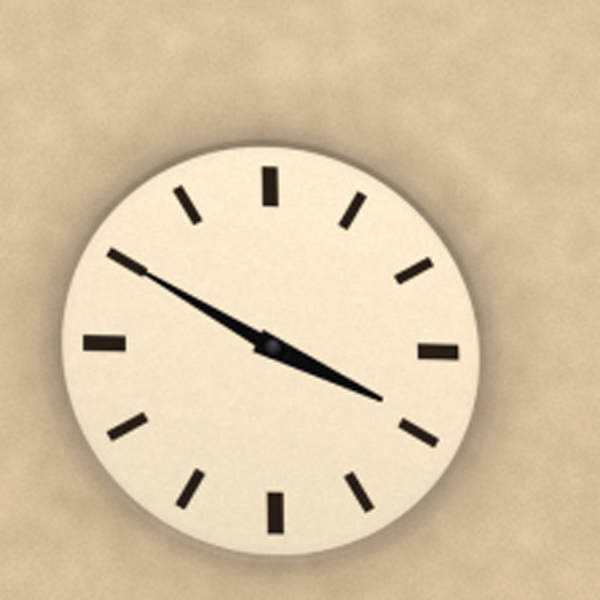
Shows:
3h50
